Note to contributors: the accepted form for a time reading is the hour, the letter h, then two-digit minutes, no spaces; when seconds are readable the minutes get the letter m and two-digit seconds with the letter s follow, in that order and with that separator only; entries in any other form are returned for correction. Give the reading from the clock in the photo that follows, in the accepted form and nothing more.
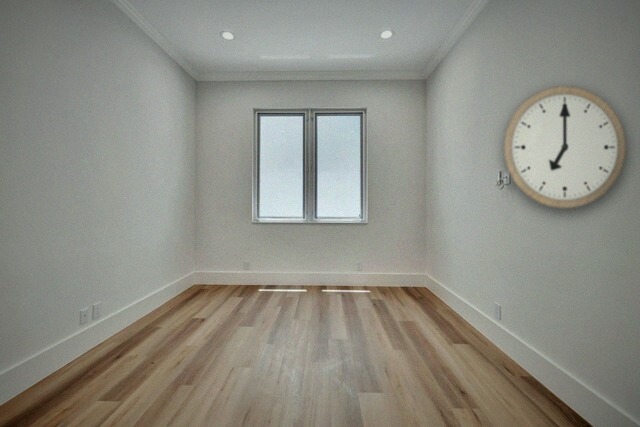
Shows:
7h00
